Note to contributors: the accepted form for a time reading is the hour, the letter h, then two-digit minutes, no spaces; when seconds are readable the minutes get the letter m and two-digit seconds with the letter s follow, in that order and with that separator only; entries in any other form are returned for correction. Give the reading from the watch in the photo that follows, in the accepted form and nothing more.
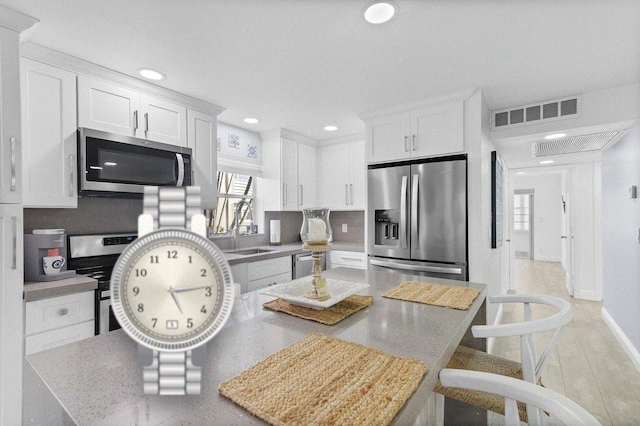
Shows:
5h14
